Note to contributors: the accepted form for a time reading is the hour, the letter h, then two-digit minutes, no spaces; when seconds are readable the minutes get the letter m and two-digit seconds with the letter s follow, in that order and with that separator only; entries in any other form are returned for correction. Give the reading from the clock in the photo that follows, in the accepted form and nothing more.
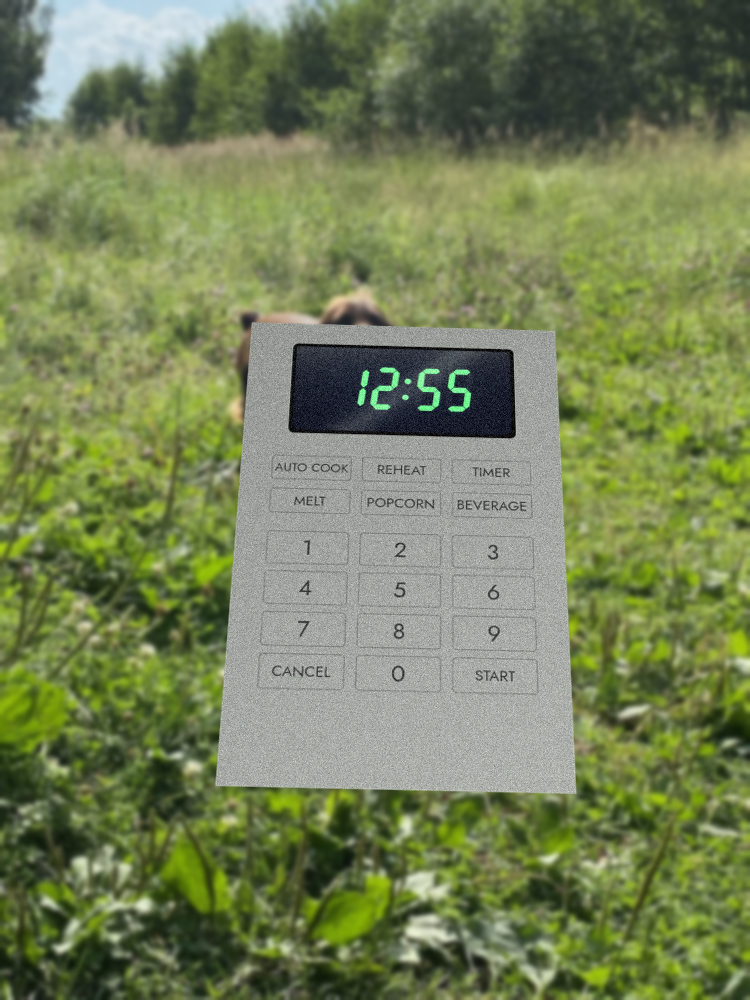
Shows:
12h55
